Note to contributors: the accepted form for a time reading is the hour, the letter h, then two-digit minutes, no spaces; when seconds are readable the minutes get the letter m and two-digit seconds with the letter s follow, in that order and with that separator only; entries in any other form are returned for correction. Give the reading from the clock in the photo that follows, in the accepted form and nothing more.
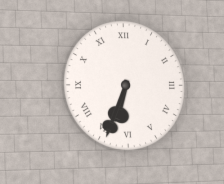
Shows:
6h34
